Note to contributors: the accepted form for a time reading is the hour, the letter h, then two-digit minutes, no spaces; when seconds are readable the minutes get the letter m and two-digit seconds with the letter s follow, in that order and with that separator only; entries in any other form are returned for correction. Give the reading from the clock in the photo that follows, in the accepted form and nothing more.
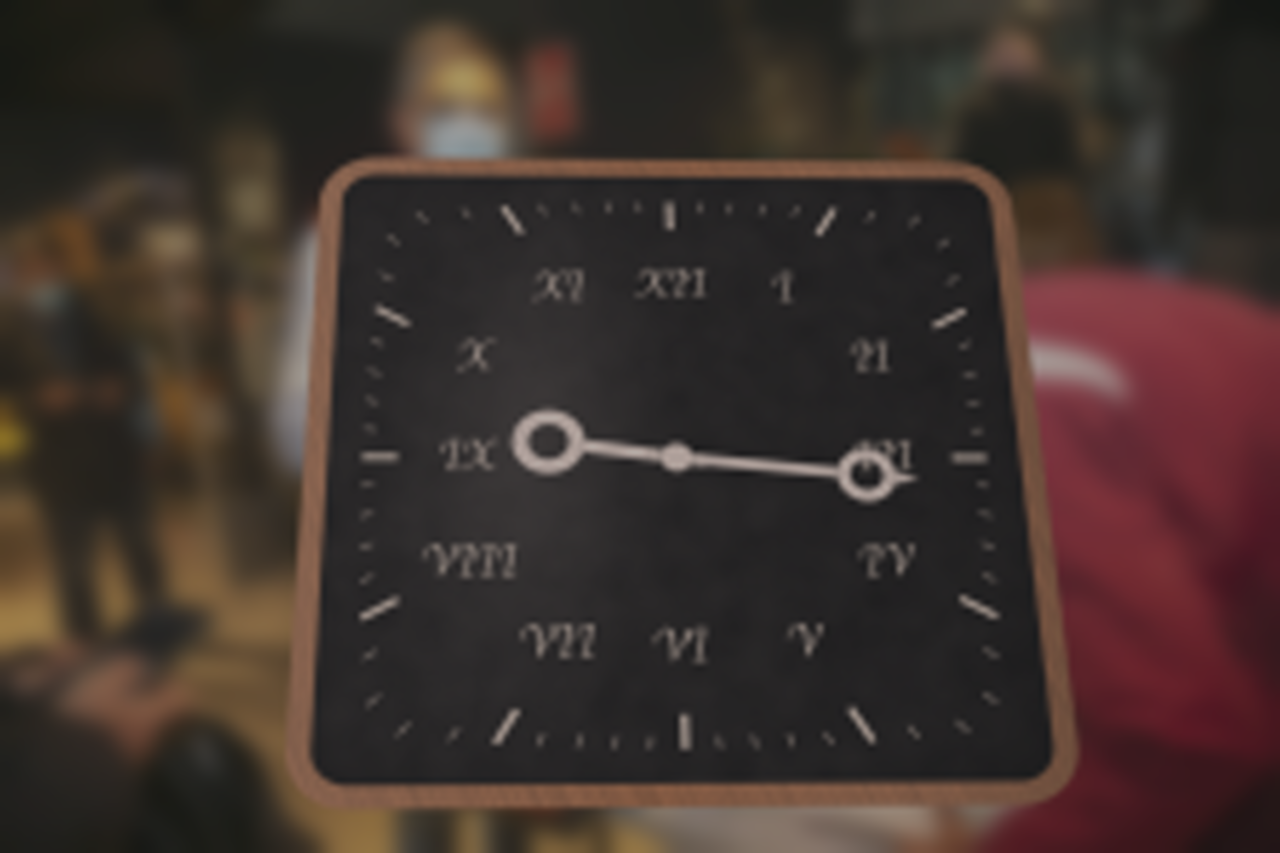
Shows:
9h16
